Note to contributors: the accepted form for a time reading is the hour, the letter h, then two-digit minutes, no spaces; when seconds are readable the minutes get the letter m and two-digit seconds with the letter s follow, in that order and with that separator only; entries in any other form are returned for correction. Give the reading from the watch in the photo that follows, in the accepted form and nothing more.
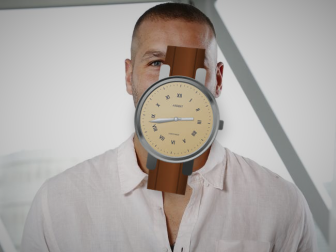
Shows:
2h43
